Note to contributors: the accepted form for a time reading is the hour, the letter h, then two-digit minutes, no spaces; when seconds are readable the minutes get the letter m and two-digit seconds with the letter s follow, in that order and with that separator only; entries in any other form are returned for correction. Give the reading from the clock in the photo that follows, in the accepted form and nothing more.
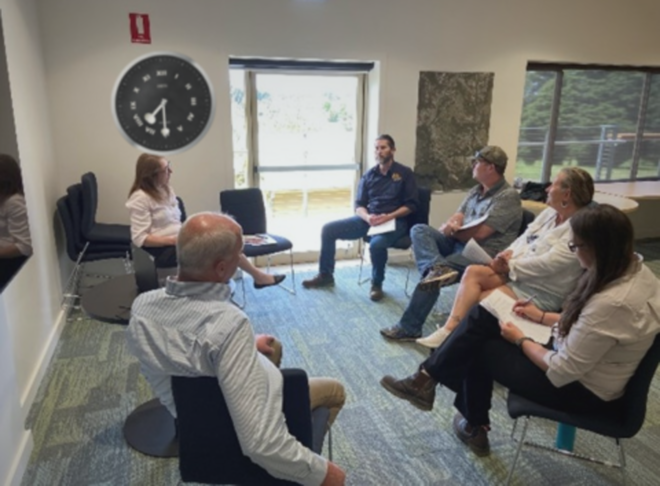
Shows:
7h30
